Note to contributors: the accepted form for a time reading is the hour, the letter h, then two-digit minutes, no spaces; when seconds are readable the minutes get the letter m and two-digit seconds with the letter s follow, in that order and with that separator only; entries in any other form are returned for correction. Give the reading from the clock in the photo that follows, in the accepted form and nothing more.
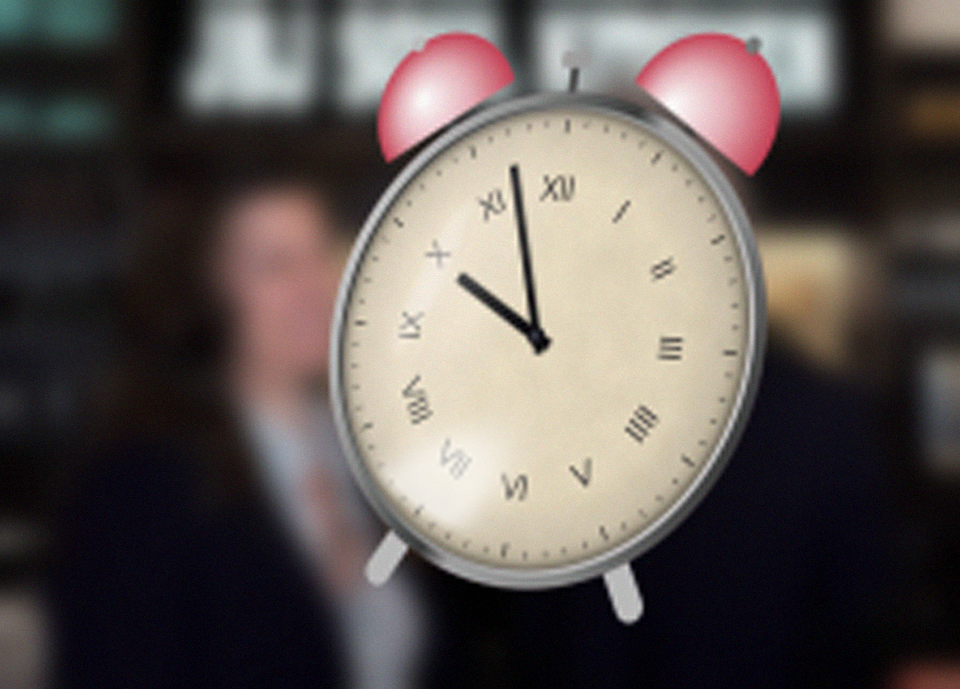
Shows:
9h57
